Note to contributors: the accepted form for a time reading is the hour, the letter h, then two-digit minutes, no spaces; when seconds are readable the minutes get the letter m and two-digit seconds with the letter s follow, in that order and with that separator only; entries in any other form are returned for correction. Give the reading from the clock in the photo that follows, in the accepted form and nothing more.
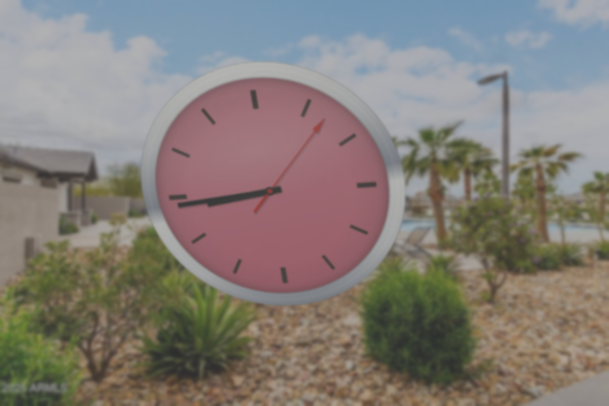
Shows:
8h44m07s
